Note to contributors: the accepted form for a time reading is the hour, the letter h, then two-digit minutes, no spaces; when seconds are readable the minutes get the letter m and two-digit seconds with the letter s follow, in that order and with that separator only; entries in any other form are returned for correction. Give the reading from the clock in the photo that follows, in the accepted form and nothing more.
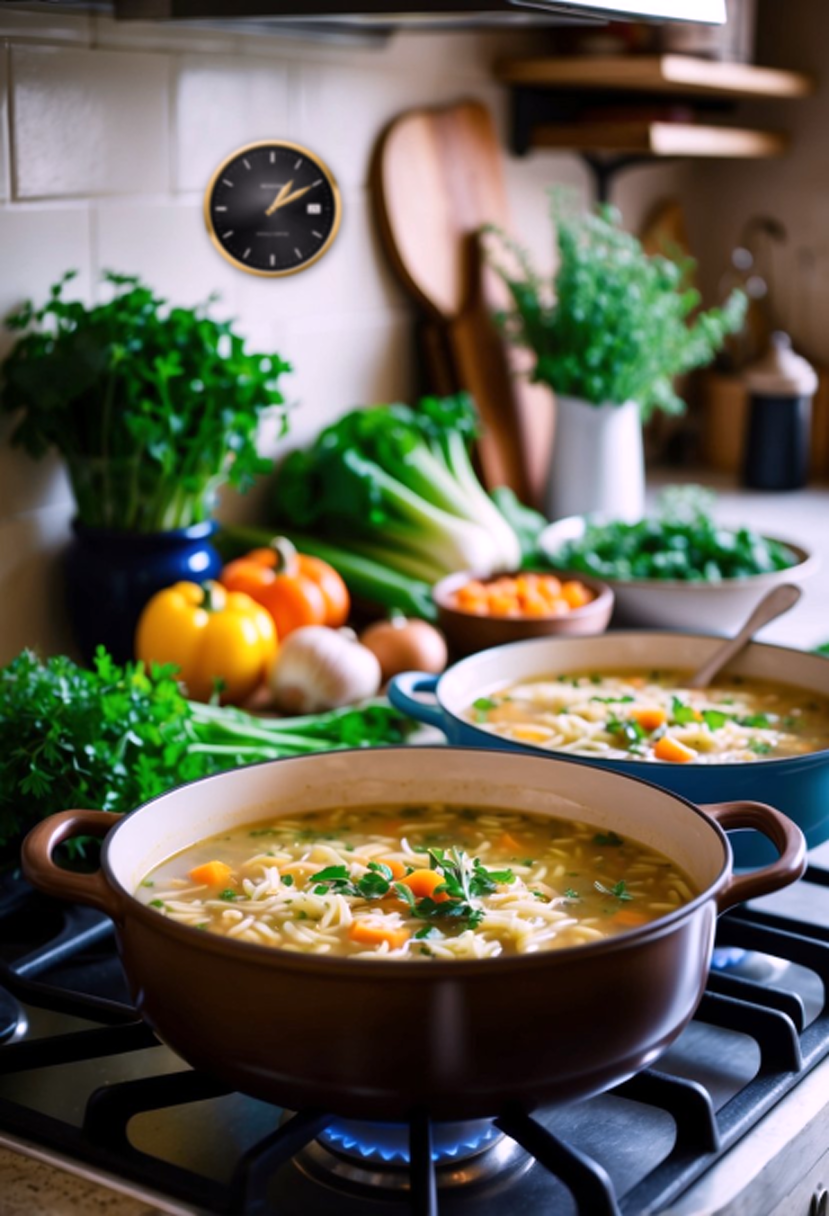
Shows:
1h10
